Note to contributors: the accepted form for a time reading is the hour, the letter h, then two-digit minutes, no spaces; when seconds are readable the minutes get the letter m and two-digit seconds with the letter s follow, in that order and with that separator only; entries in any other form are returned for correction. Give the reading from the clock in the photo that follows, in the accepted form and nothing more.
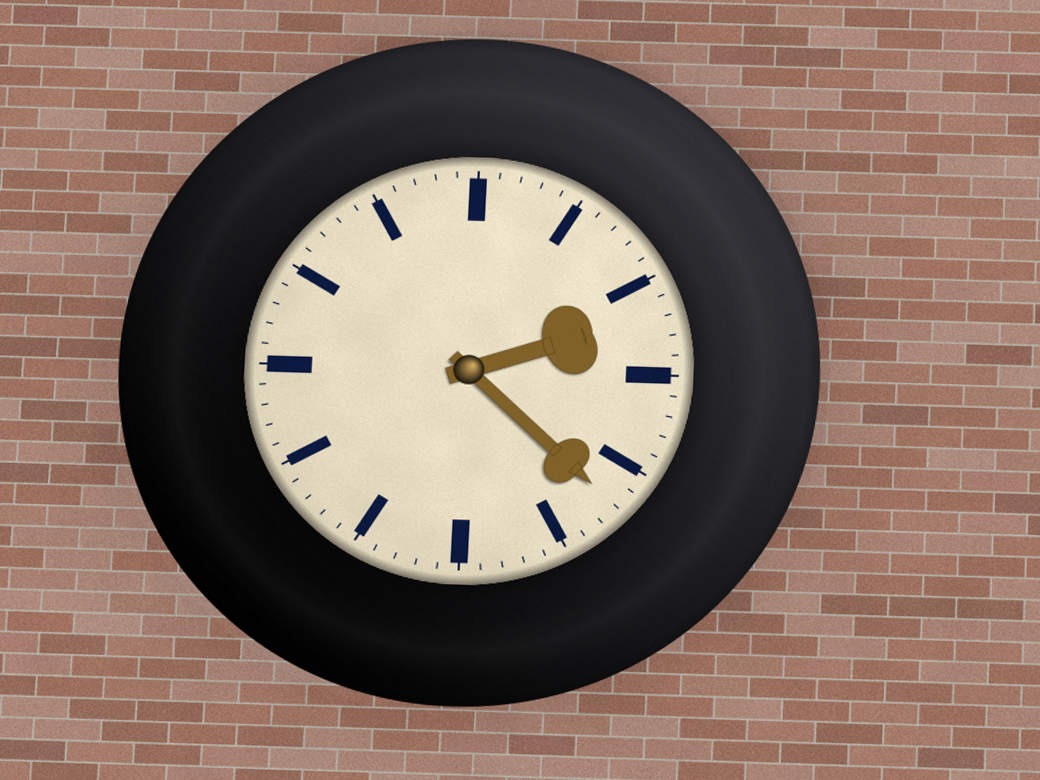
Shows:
2h22
